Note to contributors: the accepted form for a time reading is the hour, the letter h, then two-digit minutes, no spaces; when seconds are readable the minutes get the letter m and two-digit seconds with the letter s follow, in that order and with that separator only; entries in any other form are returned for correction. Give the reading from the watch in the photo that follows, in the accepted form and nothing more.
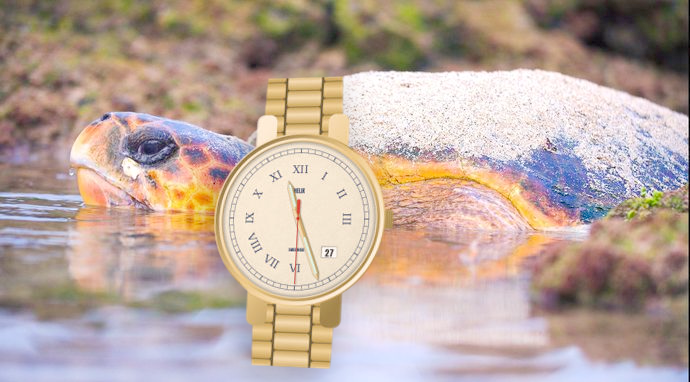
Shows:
11h26m30s
